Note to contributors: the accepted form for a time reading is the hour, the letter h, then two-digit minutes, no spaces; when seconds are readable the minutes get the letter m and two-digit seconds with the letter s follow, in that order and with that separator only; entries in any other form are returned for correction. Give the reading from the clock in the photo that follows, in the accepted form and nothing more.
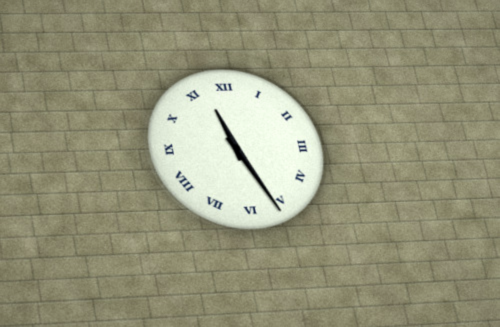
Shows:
11h26
